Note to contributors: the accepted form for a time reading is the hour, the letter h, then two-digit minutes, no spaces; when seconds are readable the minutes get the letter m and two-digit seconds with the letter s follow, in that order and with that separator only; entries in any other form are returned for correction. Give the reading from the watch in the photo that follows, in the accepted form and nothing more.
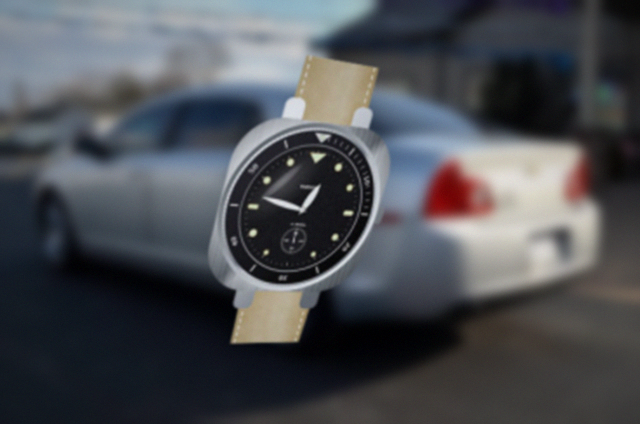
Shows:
12h47
